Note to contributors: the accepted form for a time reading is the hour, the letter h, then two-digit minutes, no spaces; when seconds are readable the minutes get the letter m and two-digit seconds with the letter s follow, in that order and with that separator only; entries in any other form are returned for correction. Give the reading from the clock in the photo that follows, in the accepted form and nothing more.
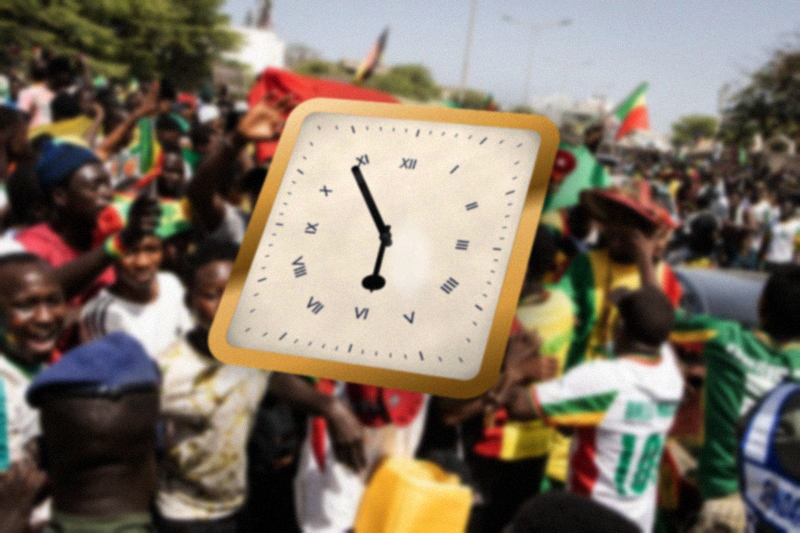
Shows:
5h54
